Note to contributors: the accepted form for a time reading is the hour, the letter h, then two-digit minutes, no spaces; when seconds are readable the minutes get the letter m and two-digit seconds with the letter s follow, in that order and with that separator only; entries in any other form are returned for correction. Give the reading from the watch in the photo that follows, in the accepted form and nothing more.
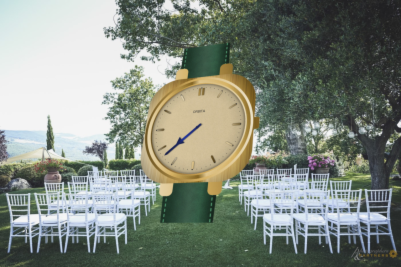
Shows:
7h38
